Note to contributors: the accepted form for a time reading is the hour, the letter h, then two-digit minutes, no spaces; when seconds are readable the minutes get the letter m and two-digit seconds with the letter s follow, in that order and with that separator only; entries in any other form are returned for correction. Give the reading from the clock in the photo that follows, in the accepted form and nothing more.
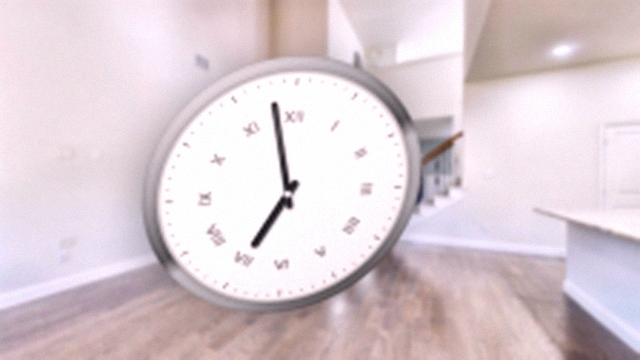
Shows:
6h58
